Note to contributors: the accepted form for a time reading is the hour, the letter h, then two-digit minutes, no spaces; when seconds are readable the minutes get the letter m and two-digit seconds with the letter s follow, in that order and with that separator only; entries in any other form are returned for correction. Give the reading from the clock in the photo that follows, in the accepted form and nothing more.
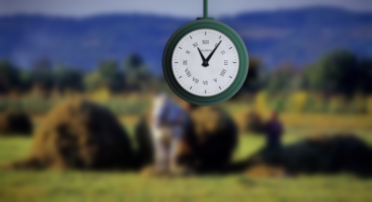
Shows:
11h06
